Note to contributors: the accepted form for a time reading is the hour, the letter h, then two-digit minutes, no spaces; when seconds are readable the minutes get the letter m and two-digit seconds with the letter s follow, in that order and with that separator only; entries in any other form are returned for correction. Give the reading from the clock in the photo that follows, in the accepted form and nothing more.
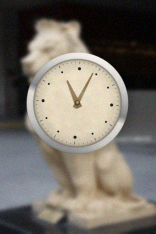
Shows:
11h04
